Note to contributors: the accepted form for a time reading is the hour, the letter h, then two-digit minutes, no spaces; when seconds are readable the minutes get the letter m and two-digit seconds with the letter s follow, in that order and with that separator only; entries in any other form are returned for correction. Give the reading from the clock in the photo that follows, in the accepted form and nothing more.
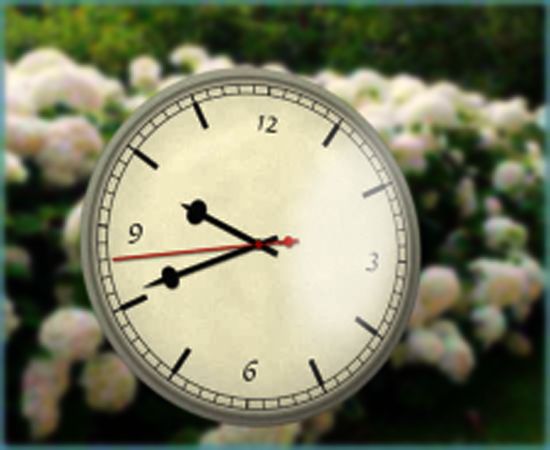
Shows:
9h40m43s
